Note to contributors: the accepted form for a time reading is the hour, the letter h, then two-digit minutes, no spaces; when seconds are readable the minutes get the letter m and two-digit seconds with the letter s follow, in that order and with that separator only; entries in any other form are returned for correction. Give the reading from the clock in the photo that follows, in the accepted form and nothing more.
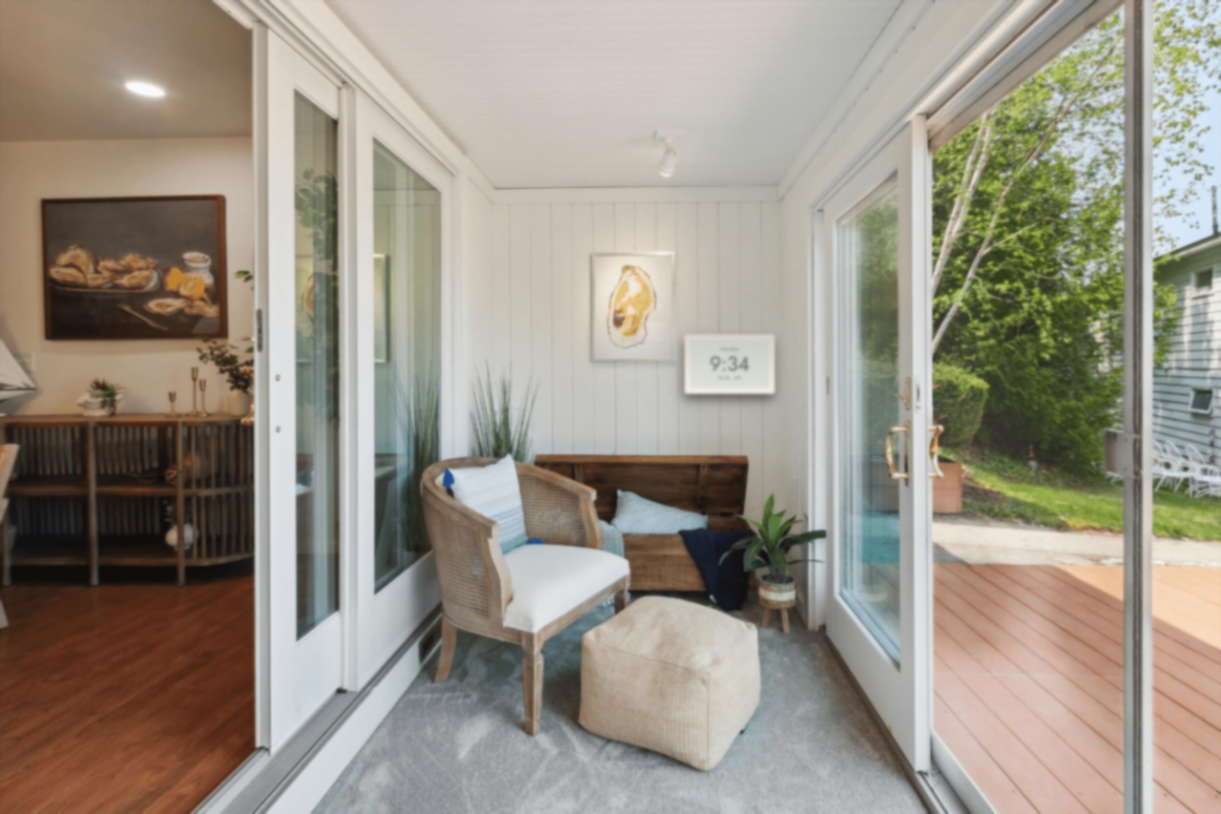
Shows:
9h34
